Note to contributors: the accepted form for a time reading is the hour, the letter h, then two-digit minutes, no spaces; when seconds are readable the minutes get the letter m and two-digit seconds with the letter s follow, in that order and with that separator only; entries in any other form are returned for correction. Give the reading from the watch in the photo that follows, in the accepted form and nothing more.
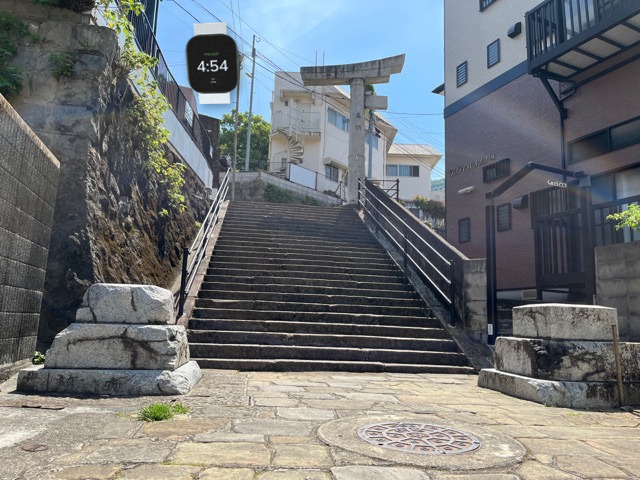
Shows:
4h54
